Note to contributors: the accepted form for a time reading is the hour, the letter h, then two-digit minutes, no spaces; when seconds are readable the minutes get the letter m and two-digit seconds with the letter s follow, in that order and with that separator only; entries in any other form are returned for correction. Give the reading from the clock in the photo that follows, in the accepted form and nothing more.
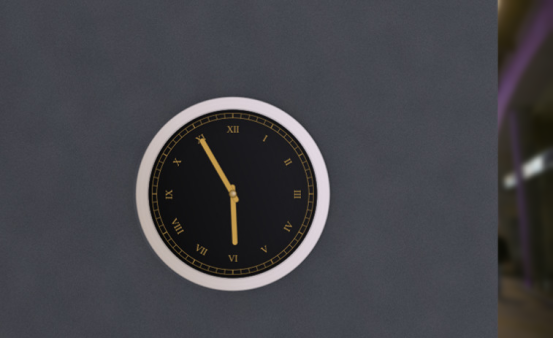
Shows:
5h55
